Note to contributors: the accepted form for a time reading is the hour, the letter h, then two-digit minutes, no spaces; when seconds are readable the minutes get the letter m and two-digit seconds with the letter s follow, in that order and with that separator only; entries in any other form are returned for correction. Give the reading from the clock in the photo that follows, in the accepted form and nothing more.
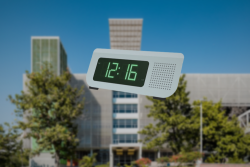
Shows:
12h16
